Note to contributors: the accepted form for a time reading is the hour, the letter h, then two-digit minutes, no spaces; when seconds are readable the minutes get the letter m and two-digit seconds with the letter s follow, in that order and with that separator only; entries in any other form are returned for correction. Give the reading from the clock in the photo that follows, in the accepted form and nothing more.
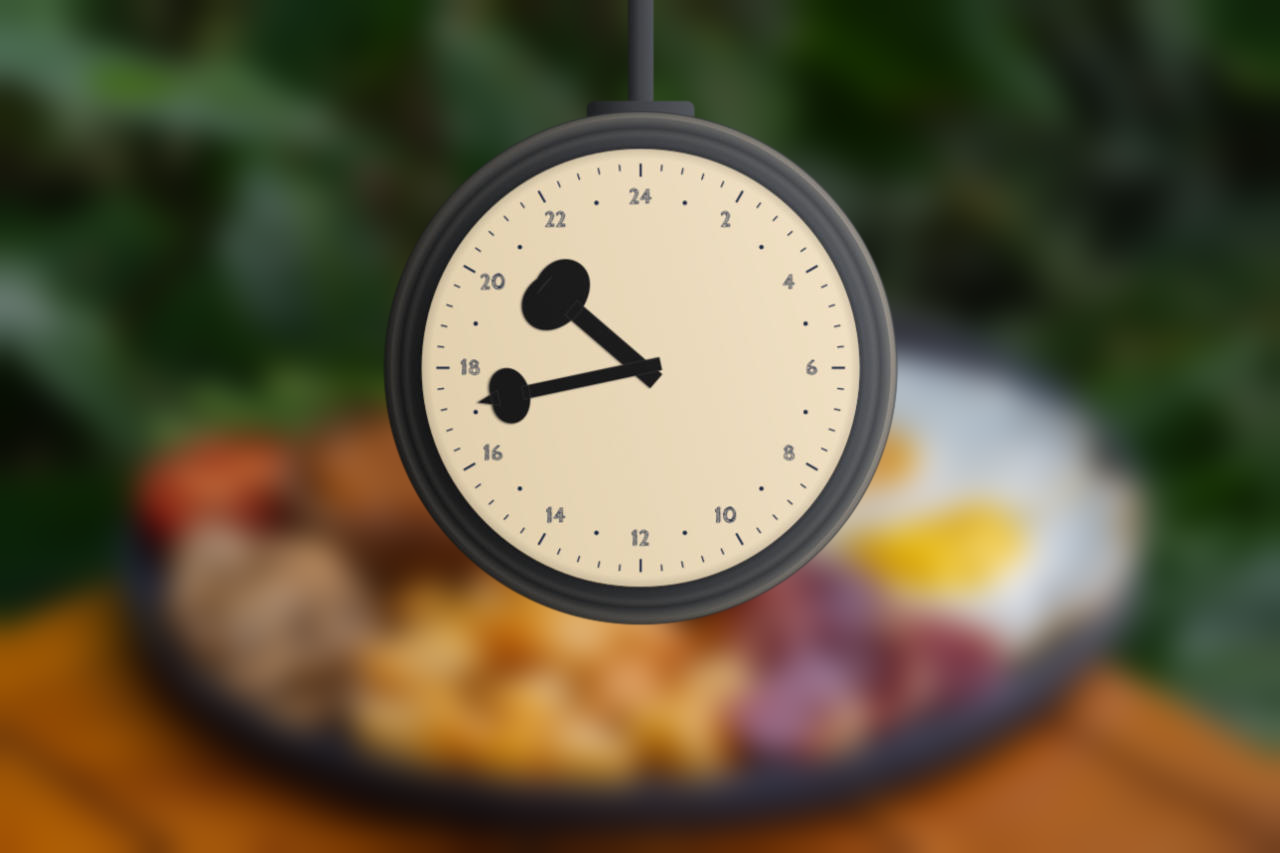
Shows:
20h43
